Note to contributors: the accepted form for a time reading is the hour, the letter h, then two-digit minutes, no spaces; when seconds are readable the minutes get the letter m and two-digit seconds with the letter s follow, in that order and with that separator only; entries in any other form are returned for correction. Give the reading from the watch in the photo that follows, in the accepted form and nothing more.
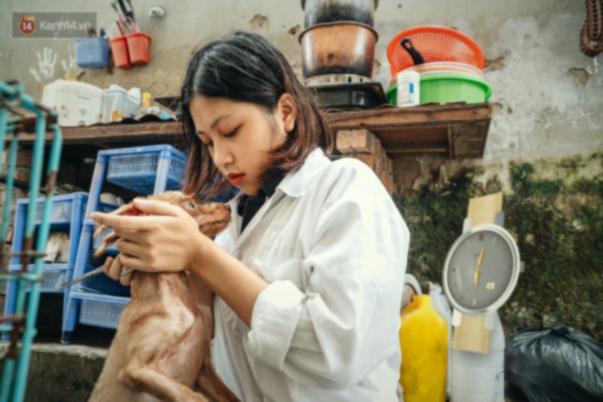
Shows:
6h02
